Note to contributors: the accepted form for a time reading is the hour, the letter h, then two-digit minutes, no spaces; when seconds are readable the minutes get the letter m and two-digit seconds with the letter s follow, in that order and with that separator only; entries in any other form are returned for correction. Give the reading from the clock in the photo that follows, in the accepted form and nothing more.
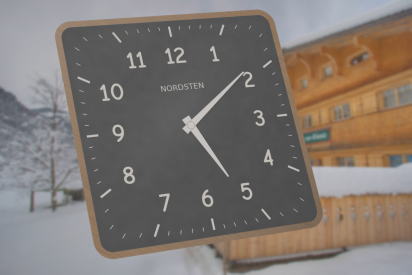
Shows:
5h09
